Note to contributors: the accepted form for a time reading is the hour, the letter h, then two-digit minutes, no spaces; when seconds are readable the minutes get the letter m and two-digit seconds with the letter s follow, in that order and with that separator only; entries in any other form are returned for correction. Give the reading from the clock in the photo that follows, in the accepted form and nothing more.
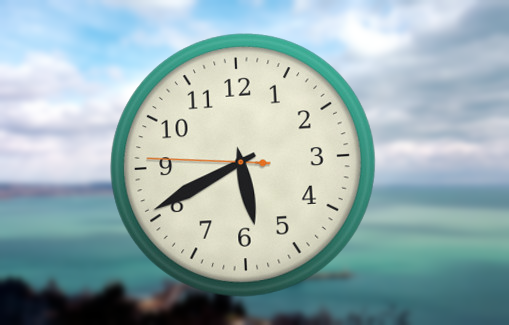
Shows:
5h40m46s
